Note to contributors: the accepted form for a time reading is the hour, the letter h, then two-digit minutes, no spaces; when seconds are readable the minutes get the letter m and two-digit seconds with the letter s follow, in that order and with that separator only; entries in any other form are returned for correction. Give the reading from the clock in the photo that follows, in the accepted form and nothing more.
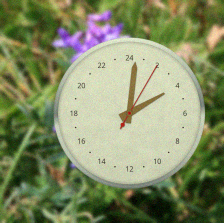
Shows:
4h01m05s
